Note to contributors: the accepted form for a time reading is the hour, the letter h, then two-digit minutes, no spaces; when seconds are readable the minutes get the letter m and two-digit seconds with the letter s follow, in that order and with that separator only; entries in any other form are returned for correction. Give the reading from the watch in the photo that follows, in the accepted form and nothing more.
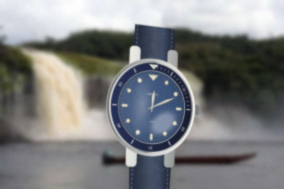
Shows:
12h11
